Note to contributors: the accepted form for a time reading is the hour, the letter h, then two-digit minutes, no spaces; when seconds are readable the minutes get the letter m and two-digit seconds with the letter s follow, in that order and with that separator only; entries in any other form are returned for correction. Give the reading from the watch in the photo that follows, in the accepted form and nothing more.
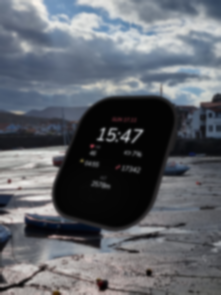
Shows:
15h47
